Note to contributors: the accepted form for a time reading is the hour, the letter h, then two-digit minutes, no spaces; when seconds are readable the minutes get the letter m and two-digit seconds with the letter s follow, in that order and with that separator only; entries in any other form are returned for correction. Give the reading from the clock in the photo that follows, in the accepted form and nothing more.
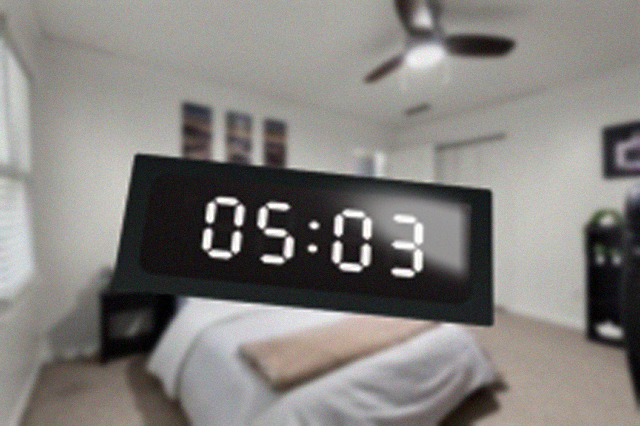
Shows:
5h03
